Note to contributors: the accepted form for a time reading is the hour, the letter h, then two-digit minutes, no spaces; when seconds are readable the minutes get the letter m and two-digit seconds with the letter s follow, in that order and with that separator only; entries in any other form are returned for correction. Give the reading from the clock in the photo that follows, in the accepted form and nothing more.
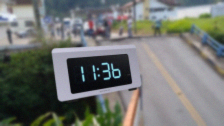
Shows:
11h36
